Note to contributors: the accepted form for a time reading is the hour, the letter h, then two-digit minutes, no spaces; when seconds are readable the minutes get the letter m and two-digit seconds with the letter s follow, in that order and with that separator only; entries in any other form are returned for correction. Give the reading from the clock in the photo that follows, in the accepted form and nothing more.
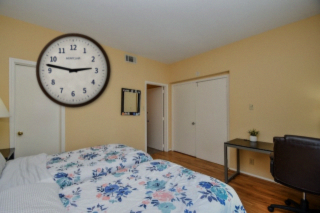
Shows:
2h47
